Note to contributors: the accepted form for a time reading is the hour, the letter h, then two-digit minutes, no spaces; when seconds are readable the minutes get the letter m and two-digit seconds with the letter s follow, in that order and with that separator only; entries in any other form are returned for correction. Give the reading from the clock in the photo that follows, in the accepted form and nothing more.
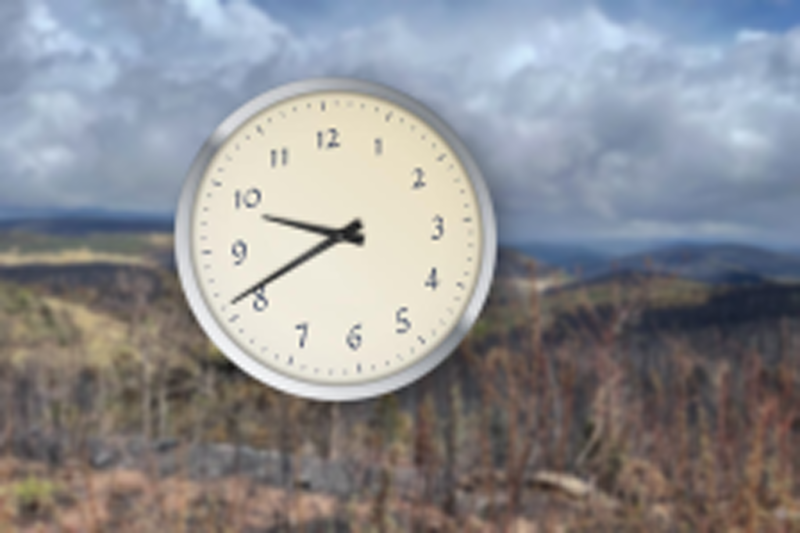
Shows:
9h41
